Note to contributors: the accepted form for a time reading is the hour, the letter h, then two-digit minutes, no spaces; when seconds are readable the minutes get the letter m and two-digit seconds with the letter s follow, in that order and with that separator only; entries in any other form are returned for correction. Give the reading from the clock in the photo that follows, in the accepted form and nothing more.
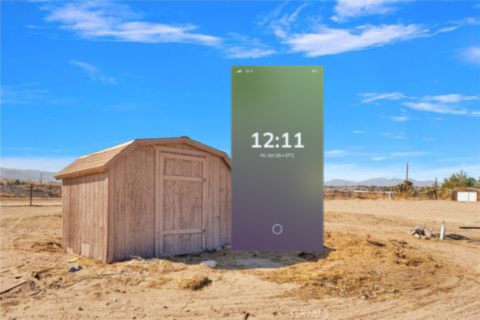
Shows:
12h11
